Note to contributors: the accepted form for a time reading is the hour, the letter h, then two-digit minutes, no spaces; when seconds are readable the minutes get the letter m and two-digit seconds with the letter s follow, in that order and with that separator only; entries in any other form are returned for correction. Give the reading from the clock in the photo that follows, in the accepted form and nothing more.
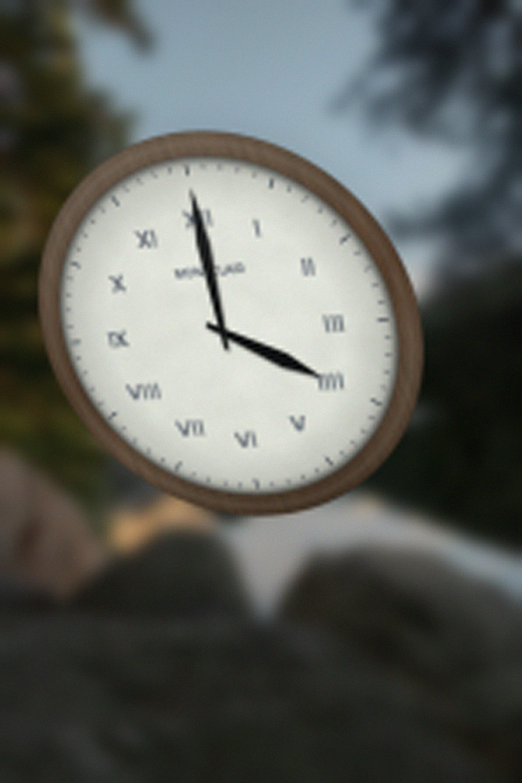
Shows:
4h00
